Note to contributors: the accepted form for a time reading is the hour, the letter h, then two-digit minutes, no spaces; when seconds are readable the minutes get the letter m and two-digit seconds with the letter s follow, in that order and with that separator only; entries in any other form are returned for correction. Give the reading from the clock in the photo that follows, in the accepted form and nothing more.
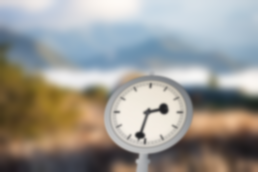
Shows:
2h32
